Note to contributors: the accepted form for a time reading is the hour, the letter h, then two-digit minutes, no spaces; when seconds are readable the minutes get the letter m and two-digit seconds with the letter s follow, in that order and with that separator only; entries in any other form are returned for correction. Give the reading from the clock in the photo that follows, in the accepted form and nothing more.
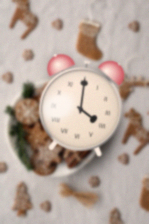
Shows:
4h00
